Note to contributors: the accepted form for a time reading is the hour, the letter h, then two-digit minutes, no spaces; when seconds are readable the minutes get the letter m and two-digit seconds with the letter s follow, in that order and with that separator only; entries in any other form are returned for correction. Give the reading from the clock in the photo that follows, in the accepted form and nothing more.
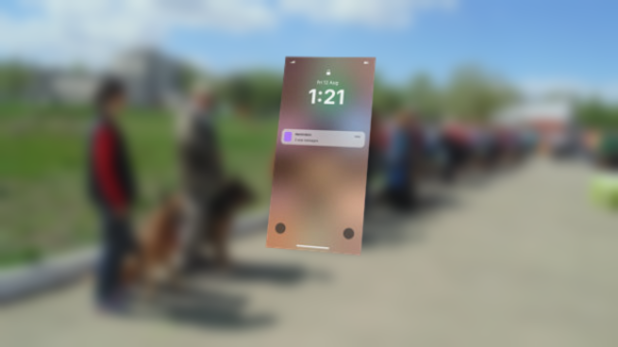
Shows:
1h21
